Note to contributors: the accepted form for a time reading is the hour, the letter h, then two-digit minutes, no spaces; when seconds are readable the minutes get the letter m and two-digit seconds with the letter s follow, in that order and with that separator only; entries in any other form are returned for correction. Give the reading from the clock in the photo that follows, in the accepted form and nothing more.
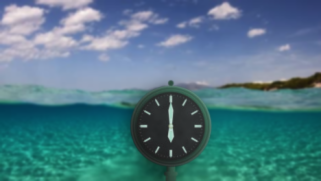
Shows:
6h00
